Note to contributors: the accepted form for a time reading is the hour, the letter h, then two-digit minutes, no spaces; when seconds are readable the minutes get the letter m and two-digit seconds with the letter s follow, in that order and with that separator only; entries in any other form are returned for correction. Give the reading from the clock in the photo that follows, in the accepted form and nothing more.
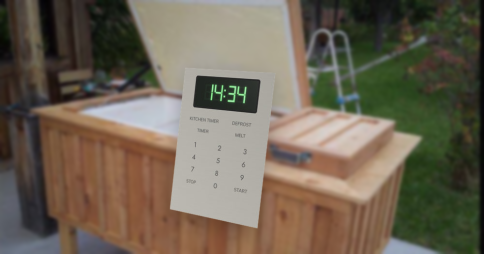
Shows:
14h34
